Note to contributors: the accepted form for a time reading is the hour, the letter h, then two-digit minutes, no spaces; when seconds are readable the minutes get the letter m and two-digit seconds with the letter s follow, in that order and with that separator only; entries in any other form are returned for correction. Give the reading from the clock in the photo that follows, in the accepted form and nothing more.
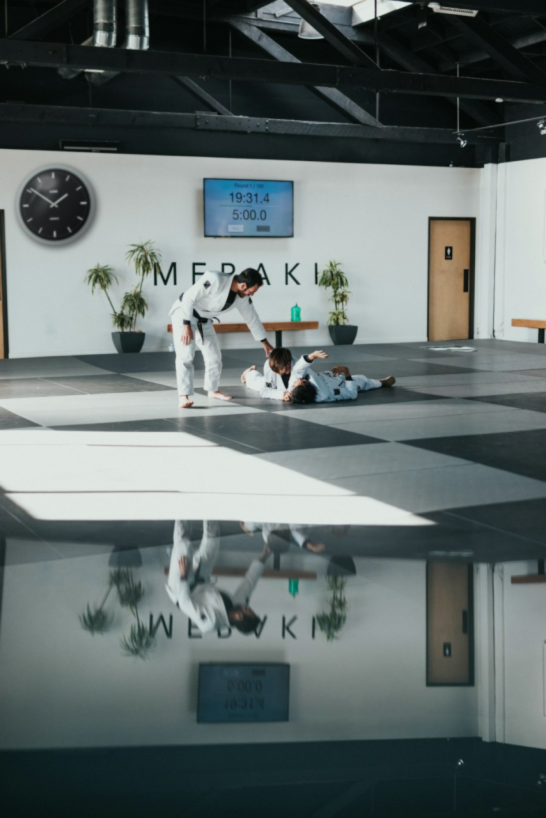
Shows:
1h51
